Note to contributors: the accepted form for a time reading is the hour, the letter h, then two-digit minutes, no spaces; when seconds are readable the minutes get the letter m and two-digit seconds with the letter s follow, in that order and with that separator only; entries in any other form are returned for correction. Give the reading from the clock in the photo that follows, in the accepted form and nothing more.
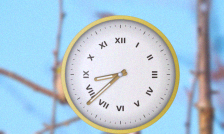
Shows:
8h38
